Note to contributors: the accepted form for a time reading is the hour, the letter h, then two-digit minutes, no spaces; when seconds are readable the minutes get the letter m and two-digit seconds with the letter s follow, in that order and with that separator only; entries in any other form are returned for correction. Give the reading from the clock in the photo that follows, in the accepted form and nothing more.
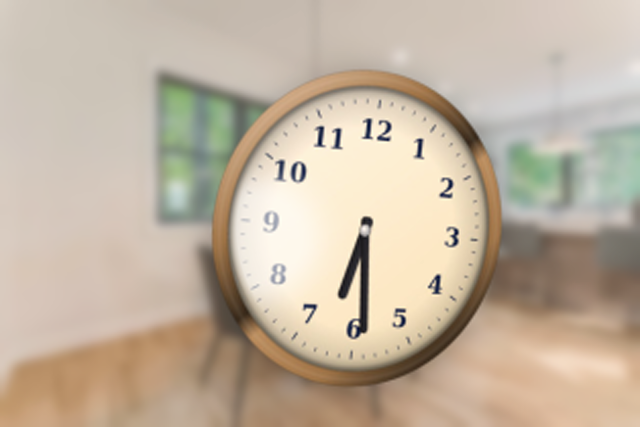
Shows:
6h29
